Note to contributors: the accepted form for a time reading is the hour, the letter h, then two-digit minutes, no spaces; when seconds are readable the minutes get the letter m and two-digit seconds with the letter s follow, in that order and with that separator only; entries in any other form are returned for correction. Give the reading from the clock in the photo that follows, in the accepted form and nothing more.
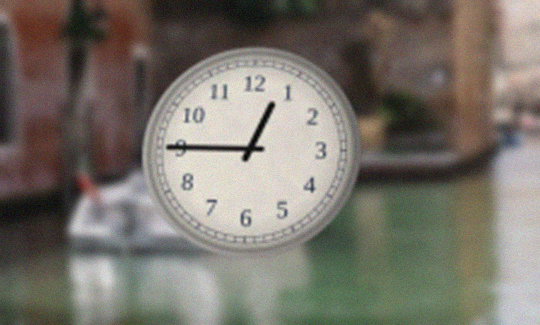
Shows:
12h45
